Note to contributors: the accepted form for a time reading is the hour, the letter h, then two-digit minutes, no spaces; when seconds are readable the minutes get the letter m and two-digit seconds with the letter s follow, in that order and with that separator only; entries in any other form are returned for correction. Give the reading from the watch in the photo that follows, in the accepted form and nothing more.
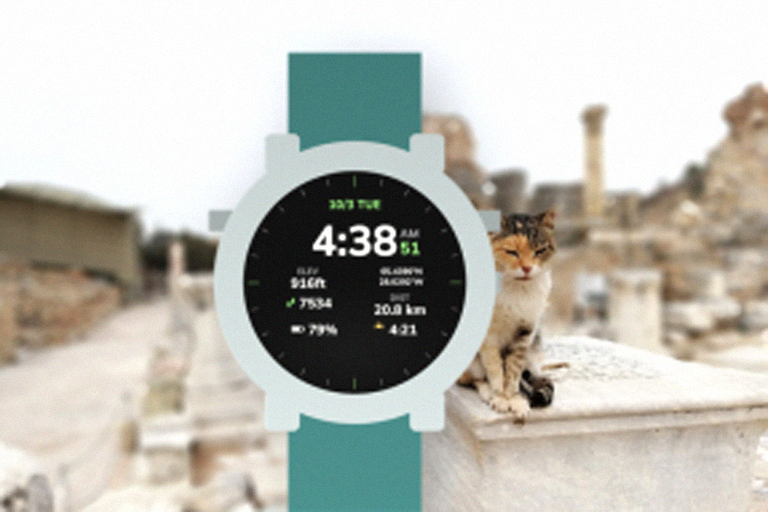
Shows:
4h38
